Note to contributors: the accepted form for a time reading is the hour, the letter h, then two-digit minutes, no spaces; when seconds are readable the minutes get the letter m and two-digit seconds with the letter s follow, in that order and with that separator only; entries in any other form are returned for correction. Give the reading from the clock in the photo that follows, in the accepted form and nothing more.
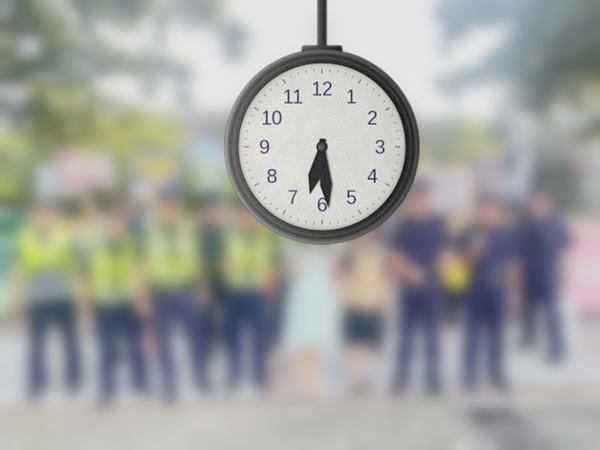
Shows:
6h29
